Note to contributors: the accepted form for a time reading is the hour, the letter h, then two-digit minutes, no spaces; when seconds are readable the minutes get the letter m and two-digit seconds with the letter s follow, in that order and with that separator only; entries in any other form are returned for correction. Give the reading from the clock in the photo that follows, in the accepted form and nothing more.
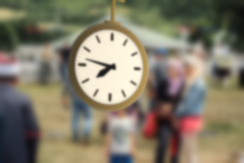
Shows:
7h47
